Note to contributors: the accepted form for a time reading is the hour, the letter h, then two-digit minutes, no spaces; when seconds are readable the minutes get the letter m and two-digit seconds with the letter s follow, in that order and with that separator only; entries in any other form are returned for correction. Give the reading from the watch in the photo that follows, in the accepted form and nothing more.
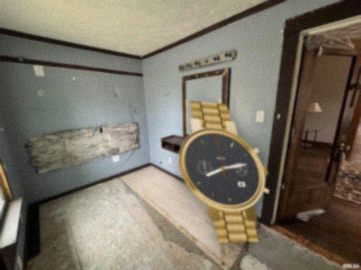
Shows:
8h13
